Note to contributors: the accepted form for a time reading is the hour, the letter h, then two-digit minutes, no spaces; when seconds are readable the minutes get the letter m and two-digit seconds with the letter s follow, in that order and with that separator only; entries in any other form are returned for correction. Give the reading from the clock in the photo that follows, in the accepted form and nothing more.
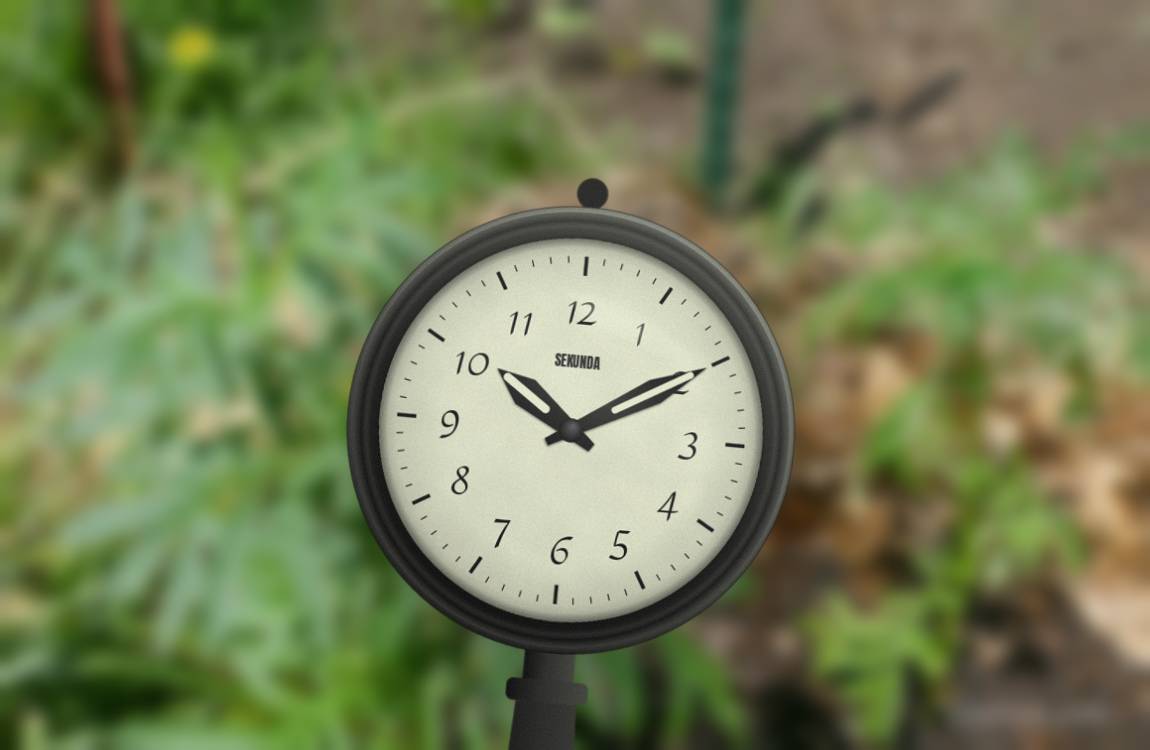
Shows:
10h10
